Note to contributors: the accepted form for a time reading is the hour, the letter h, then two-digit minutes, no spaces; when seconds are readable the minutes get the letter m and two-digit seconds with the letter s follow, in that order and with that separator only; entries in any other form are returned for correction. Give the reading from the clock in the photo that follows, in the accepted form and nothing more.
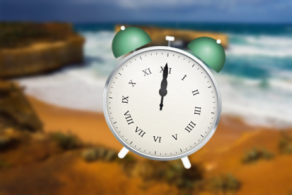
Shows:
12h00
